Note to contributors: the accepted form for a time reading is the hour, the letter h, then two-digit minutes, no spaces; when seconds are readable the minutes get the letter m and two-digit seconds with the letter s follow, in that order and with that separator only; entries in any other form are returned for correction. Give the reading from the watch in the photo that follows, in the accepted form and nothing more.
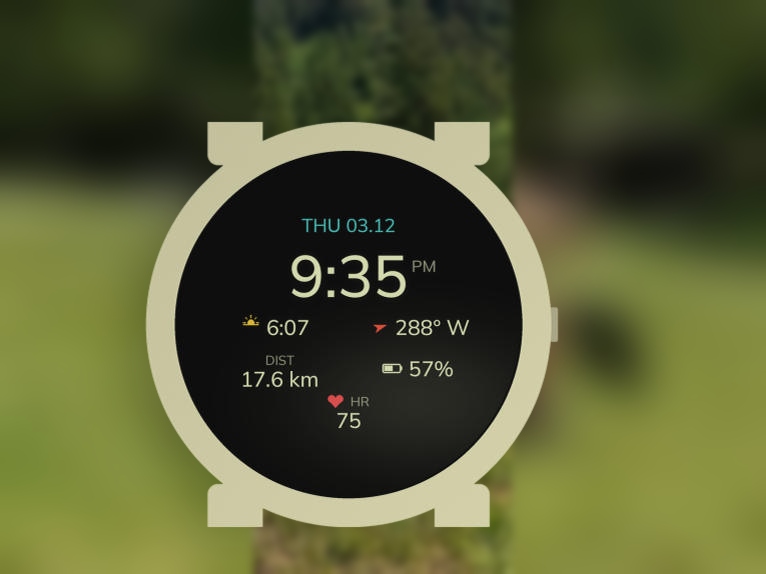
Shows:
9h35
